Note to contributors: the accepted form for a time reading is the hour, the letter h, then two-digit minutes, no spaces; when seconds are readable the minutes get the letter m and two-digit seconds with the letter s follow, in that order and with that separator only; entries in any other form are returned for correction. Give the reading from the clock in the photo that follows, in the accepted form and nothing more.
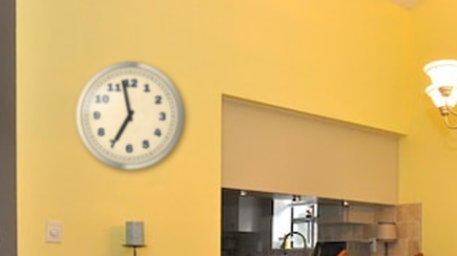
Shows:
6h58
